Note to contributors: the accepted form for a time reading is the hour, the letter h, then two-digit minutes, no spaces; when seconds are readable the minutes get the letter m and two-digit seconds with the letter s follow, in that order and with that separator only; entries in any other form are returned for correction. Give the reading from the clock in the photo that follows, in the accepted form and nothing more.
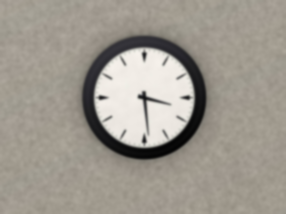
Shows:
3h29
